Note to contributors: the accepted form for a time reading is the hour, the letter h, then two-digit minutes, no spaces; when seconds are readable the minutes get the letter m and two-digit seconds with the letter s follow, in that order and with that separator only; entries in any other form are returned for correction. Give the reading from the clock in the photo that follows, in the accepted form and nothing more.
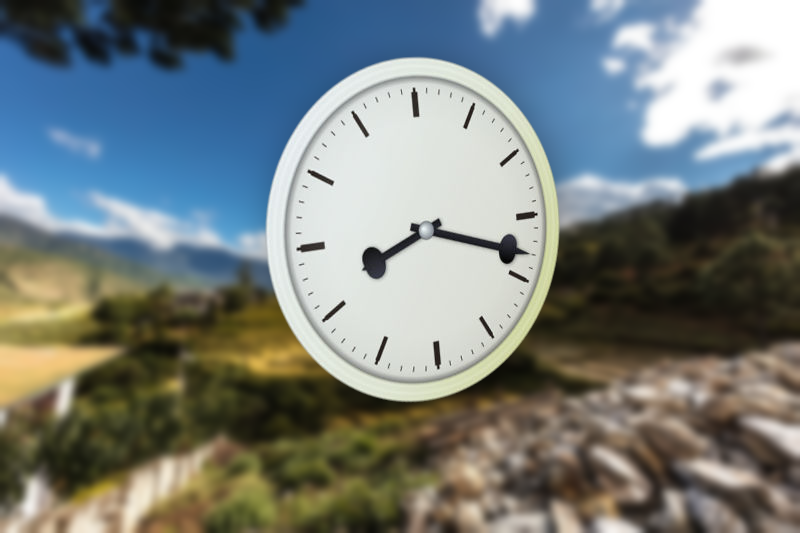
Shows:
8h18
